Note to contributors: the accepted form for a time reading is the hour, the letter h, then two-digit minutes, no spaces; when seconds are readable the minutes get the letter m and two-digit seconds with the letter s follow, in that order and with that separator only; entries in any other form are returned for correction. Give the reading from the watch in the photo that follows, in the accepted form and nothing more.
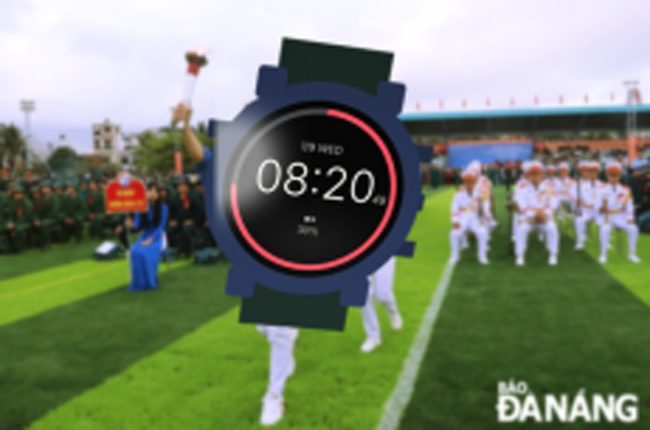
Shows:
8h20
